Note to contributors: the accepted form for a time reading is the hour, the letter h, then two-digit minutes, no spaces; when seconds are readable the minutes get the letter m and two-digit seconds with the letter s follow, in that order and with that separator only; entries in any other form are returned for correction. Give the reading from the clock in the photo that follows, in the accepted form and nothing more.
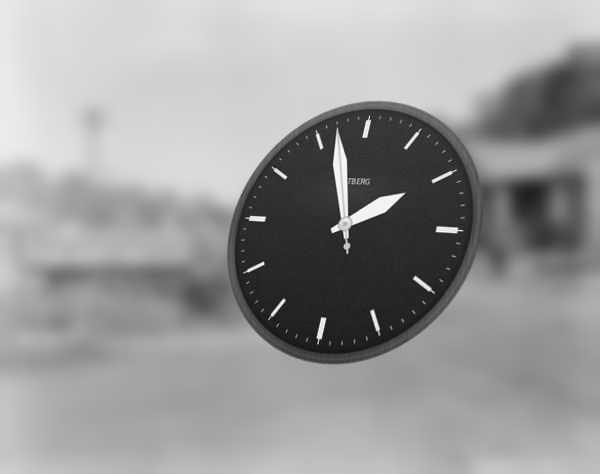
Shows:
1h56m57s
